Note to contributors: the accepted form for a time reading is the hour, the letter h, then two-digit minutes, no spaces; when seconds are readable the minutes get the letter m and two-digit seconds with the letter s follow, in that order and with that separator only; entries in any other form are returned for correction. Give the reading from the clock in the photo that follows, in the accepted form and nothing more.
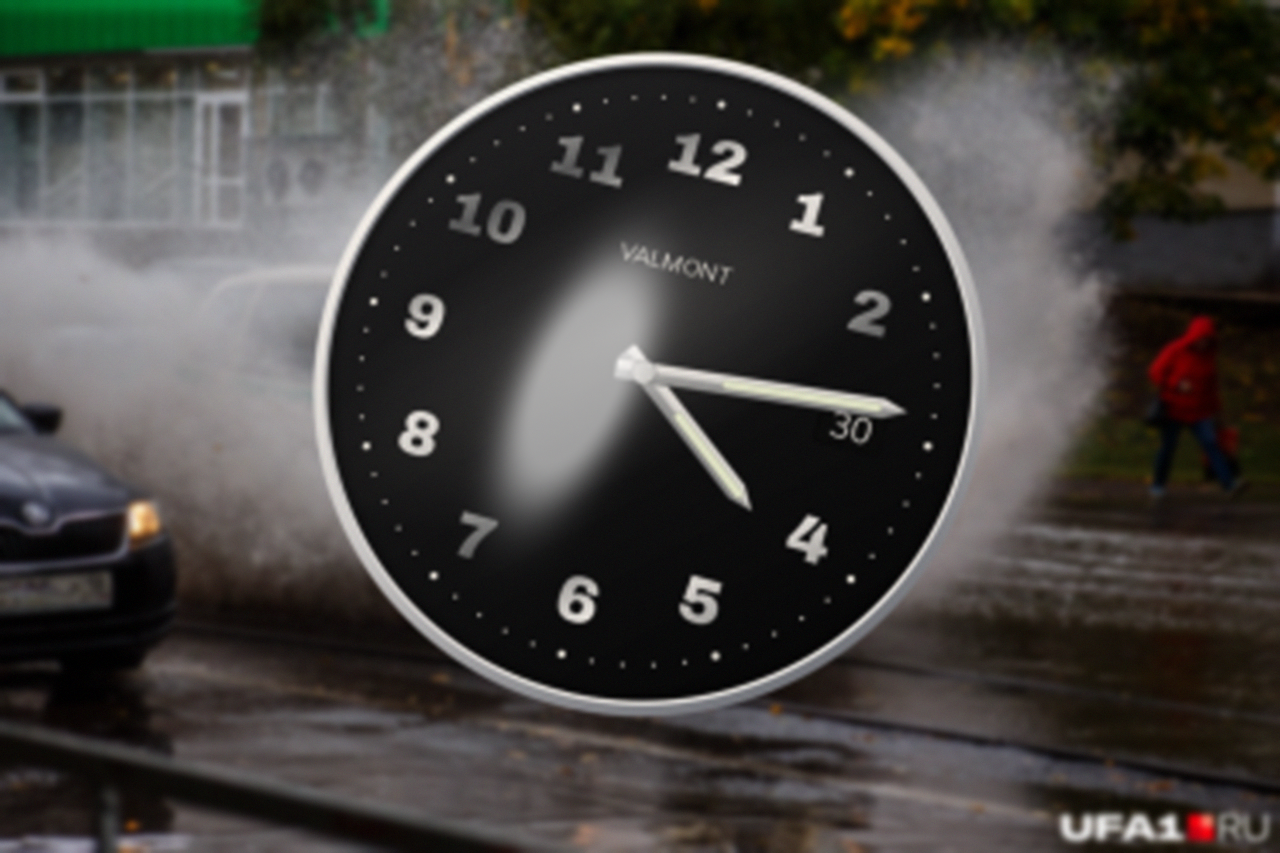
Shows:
4h14
